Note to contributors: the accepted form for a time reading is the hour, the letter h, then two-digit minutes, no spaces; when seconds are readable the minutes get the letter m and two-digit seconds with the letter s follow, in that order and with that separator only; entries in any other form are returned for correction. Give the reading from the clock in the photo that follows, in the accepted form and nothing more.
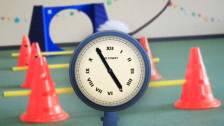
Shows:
4h55
